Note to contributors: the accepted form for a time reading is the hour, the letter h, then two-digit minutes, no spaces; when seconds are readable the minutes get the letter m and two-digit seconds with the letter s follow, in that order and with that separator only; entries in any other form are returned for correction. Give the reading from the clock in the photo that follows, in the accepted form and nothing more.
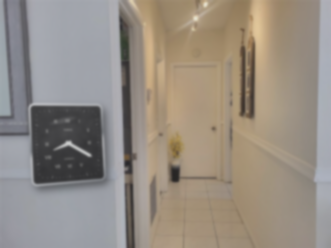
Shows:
8h20
